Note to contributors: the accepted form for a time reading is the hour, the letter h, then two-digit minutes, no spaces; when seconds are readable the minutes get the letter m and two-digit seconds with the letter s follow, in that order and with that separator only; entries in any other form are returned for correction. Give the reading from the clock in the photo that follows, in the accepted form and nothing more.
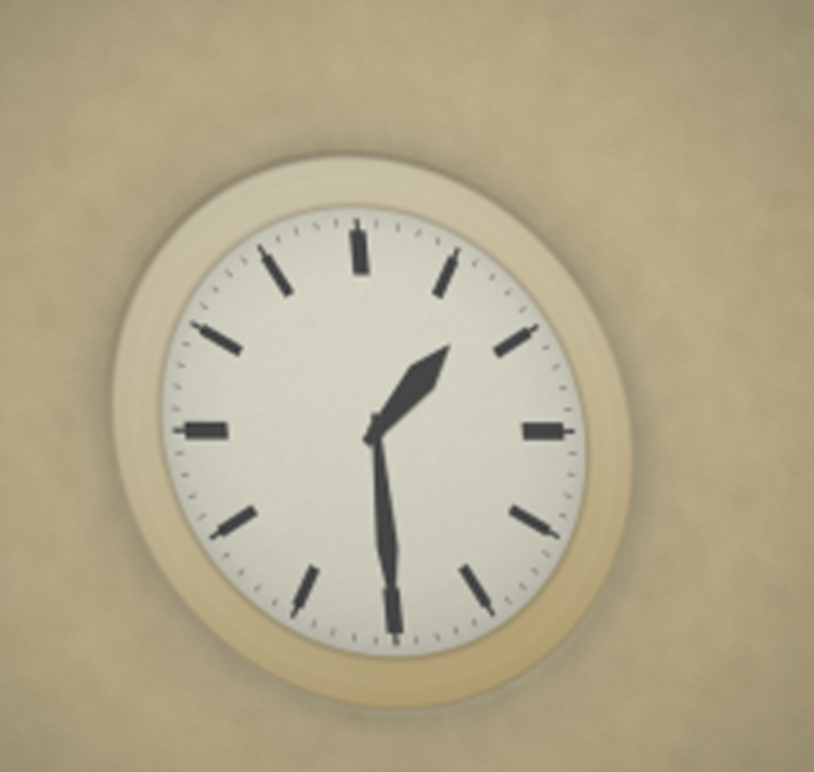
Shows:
1h30
